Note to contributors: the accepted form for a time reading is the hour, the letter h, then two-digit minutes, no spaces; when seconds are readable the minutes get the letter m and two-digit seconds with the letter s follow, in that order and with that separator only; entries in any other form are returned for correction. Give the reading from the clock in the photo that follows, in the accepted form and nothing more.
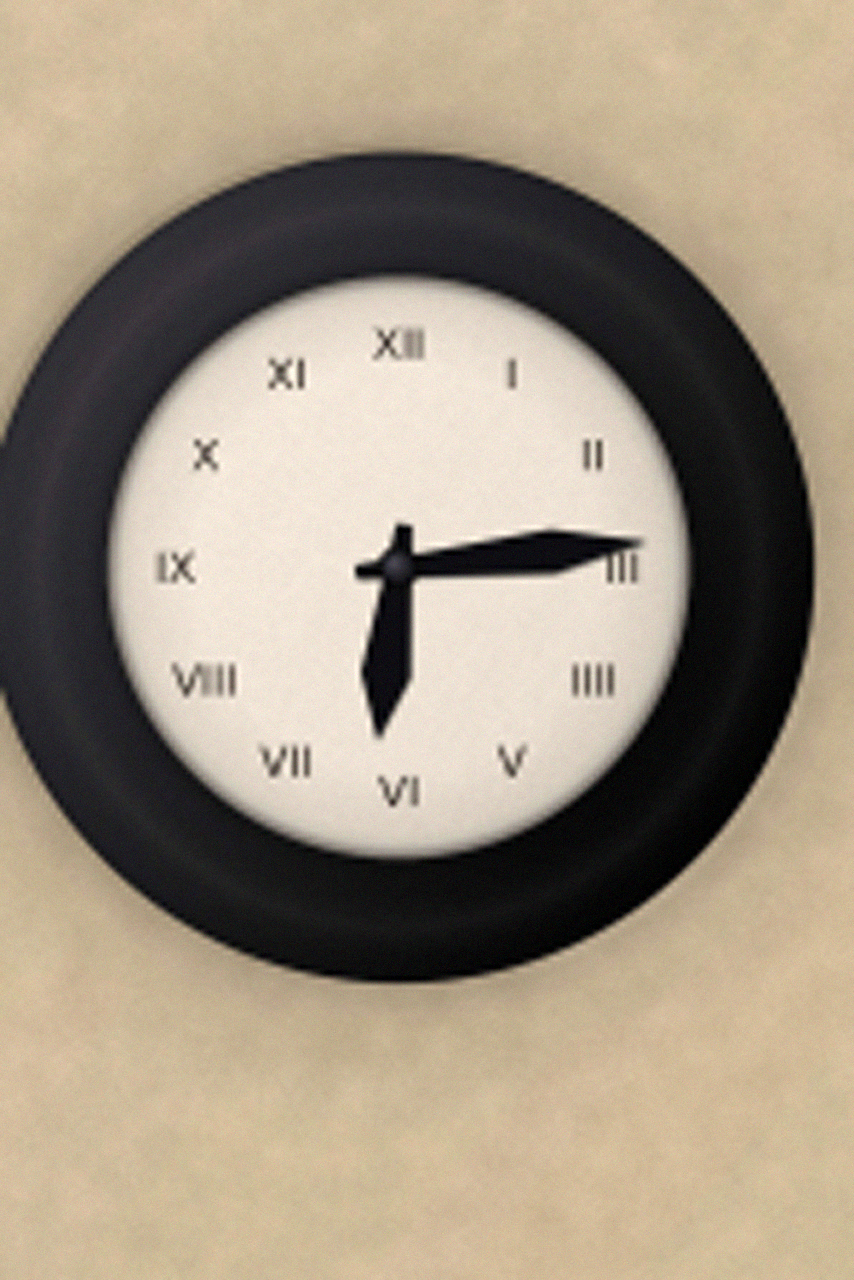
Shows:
6h14
